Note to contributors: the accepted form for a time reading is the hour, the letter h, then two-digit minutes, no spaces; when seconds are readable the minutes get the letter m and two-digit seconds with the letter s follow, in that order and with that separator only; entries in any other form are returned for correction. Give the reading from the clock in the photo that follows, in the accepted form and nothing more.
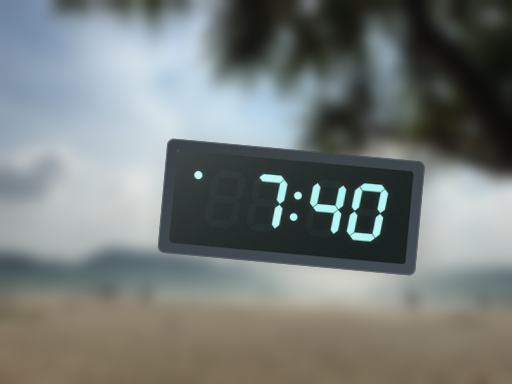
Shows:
7h40
